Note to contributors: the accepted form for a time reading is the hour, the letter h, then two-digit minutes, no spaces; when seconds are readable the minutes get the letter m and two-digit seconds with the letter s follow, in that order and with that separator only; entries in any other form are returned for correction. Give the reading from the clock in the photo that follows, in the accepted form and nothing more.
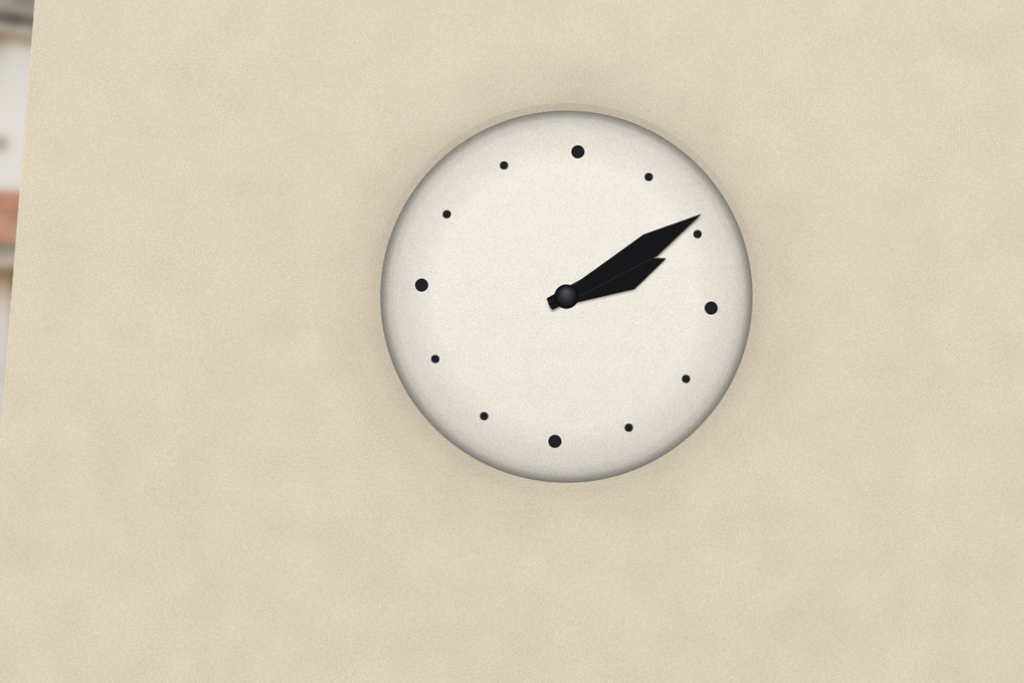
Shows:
2h09
